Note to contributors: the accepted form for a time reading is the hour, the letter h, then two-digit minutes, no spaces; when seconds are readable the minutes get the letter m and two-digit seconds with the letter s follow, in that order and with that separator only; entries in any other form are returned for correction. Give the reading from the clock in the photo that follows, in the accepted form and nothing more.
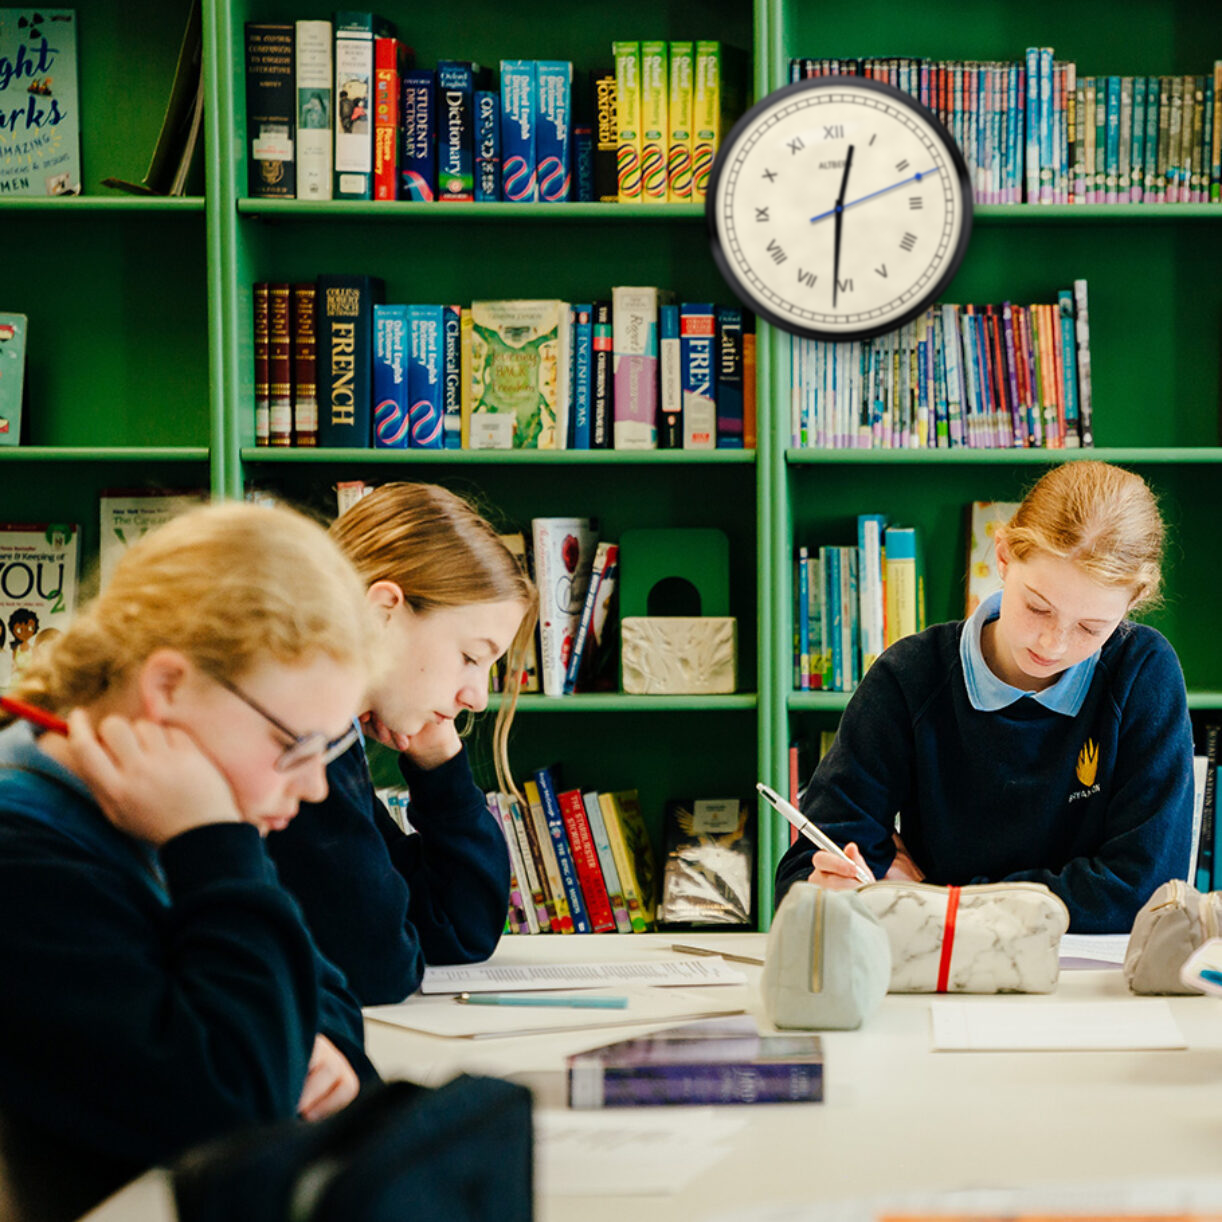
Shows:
12h31m12s
